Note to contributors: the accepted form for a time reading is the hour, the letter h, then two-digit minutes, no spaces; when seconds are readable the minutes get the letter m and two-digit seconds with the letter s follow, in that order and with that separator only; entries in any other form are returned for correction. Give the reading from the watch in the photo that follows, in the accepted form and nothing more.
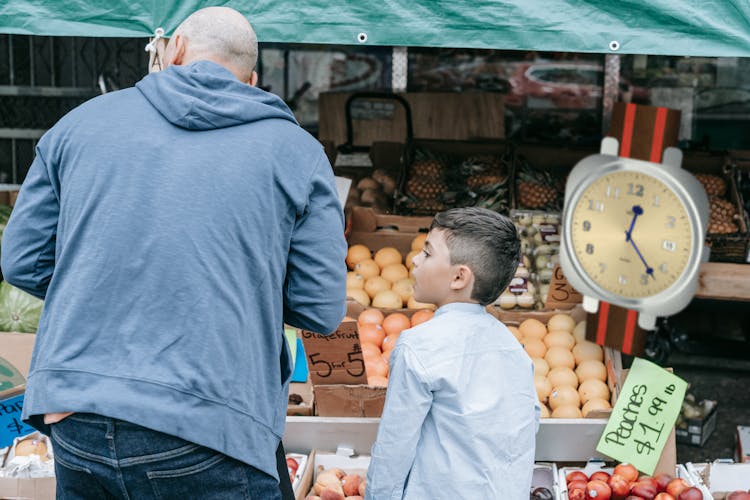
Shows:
12h23
